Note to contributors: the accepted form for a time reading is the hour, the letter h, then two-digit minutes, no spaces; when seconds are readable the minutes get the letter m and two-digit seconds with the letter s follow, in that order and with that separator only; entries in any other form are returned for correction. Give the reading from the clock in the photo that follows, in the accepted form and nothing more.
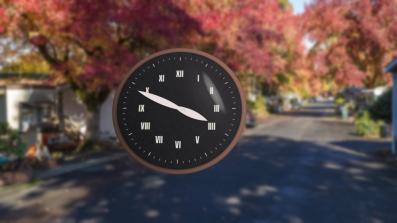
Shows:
3h49
